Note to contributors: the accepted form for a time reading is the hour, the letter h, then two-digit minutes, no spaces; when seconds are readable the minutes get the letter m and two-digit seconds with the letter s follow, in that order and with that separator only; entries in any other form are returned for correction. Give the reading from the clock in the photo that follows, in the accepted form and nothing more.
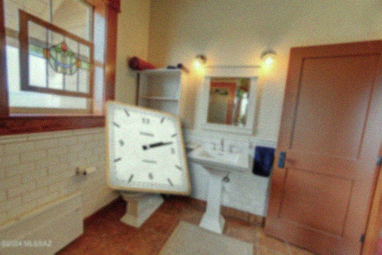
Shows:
2h12
